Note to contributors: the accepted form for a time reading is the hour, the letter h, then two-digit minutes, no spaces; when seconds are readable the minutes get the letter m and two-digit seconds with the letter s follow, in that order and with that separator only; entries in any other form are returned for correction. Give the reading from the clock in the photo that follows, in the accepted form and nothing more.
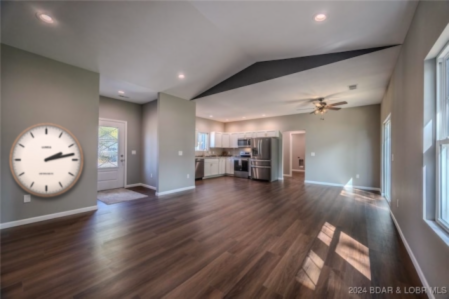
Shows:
2h13
